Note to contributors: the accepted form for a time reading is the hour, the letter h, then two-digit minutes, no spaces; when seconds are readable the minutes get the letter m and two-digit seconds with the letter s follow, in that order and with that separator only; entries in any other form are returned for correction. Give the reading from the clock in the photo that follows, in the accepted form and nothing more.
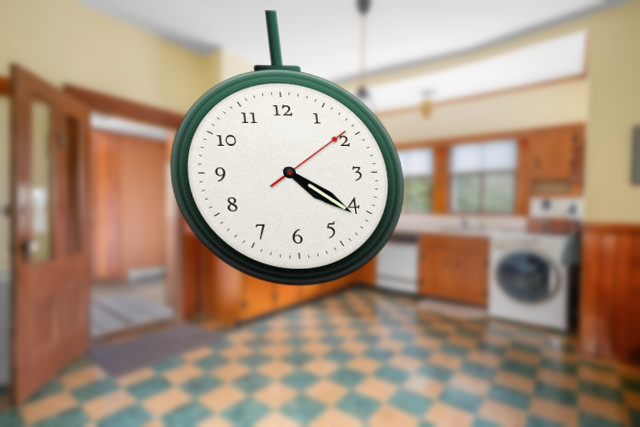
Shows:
4h21m09s
